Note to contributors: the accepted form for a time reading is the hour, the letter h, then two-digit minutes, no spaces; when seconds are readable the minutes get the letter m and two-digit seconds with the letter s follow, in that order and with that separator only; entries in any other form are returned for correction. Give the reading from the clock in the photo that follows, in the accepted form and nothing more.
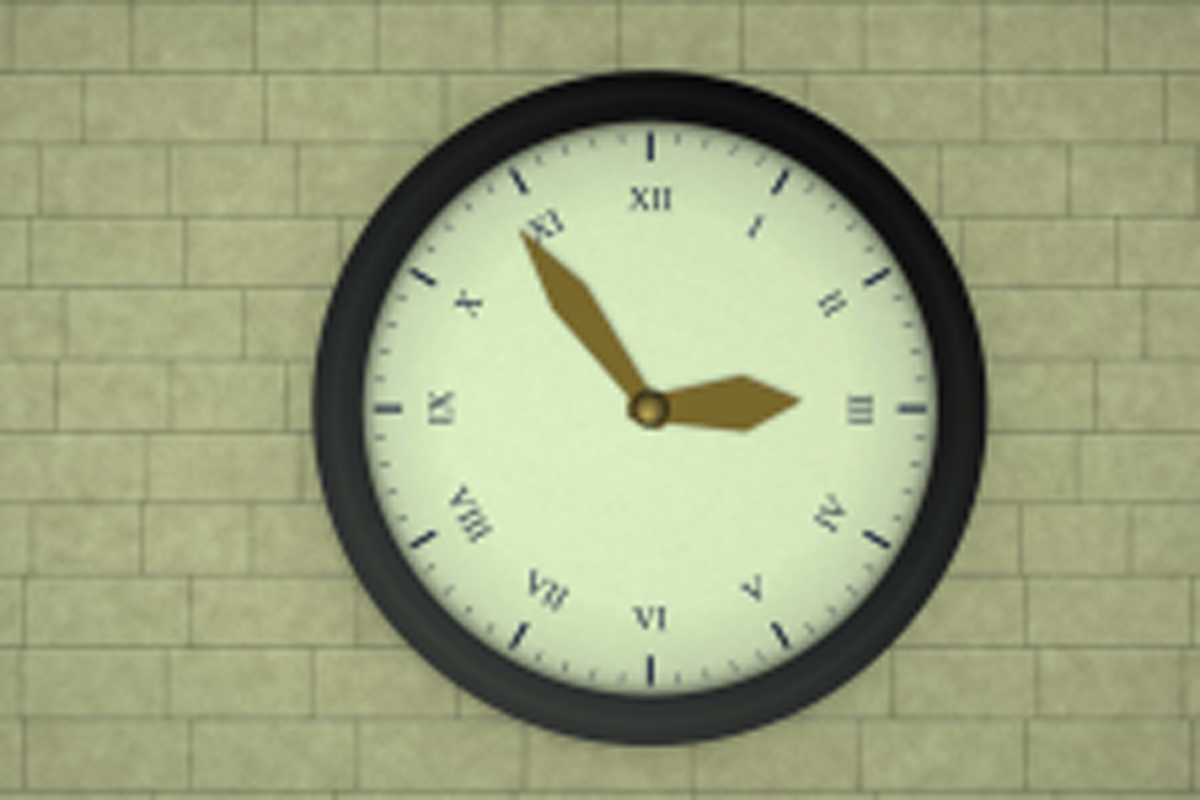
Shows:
2h54
